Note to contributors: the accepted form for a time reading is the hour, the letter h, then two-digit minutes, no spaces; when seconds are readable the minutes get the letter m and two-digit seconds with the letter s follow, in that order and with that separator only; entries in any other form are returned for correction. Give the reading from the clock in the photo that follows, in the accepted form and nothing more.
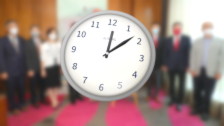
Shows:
12h08
